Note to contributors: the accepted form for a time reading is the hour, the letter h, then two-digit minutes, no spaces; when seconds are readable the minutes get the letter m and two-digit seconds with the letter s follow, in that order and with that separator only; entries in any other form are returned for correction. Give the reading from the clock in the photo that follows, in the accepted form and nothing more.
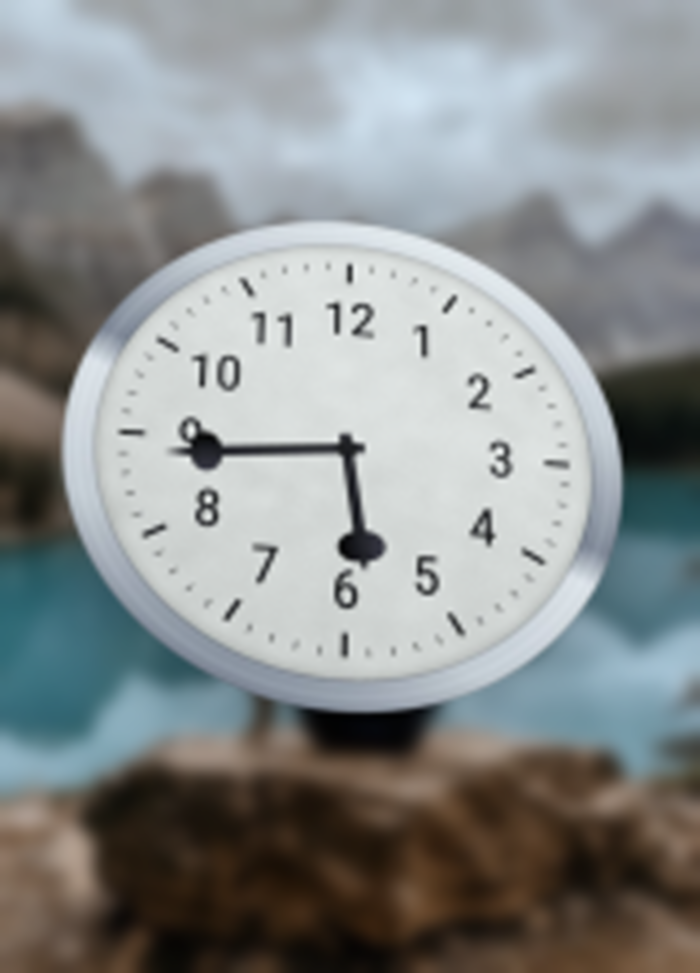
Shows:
5h44
